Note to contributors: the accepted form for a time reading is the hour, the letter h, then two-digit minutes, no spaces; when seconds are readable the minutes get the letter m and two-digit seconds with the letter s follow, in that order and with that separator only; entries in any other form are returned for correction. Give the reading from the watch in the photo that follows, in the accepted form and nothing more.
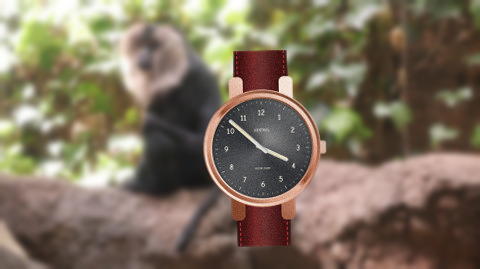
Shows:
3h52
